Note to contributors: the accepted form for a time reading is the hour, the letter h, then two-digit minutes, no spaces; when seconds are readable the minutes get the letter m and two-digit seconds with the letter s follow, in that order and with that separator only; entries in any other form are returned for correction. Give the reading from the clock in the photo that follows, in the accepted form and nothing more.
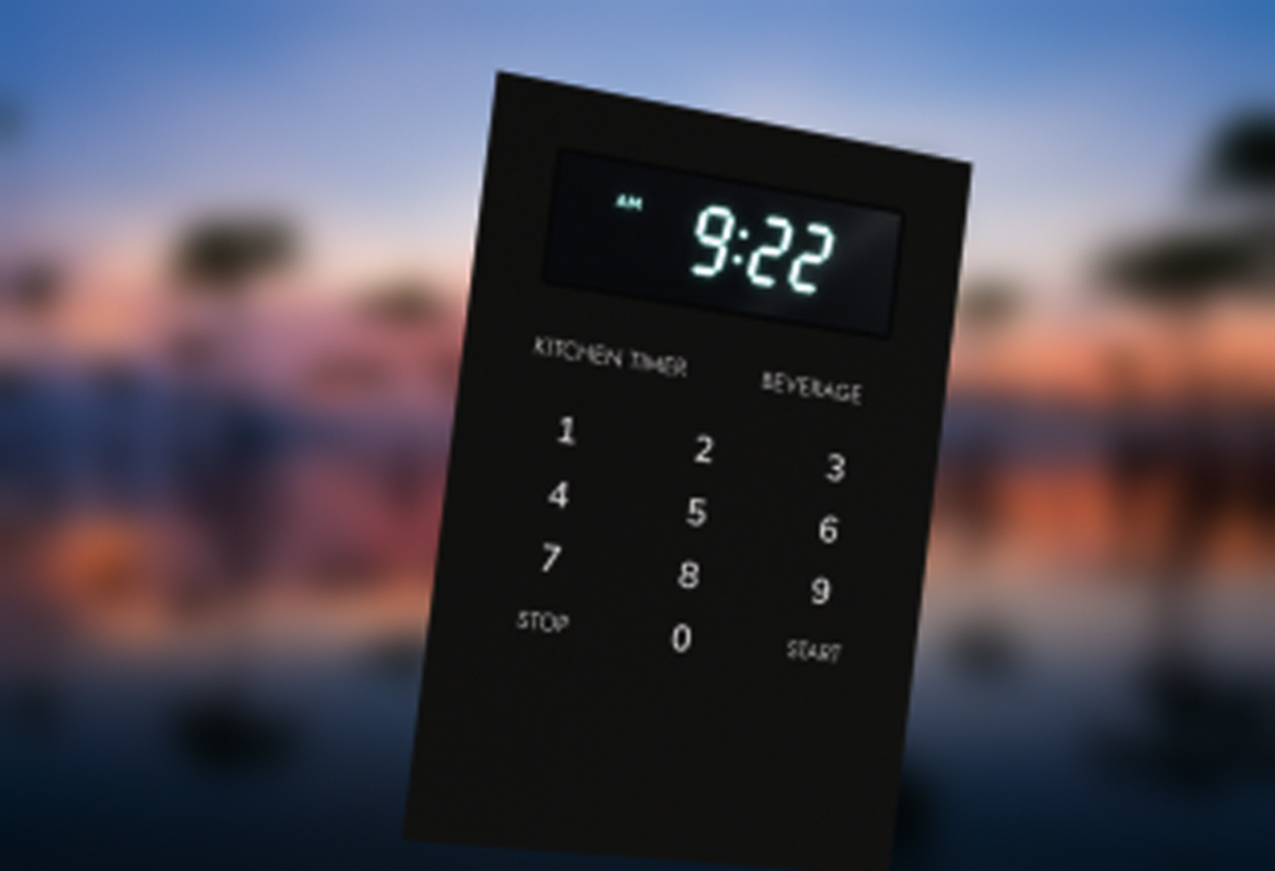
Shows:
9h22
